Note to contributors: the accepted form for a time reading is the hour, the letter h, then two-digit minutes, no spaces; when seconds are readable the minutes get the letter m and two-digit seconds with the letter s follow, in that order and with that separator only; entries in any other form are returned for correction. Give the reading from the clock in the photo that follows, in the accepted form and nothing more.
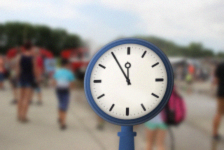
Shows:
11h55
